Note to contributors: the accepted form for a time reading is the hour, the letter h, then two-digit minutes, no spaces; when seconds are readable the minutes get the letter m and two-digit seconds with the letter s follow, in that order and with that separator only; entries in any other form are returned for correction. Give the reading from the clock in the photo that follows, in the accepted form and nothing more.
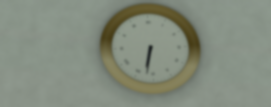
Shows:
6h32
